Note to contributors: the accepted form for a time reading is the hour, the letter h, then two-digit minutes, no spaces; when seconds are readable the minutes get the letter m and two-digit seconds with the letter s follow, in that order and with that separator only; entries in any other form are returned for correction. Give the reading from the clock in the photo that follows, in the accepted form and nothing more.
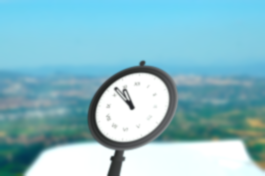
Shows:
10h52
